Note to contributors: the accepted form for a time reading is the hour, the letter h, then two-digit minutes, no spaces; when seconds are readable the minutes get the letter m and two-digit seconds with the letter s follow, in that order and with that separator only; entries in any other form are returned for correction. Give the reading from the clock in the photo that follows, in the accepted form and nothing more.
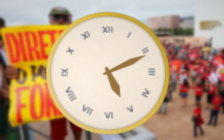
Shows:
5h11
